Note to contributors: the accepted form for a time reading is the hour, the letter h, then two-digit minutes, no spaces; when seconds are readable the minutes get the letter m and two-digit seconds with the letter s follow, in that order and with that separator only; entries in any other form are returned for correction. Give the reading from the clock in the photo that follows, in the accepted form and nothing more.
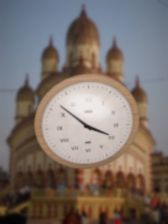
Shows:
3h52
